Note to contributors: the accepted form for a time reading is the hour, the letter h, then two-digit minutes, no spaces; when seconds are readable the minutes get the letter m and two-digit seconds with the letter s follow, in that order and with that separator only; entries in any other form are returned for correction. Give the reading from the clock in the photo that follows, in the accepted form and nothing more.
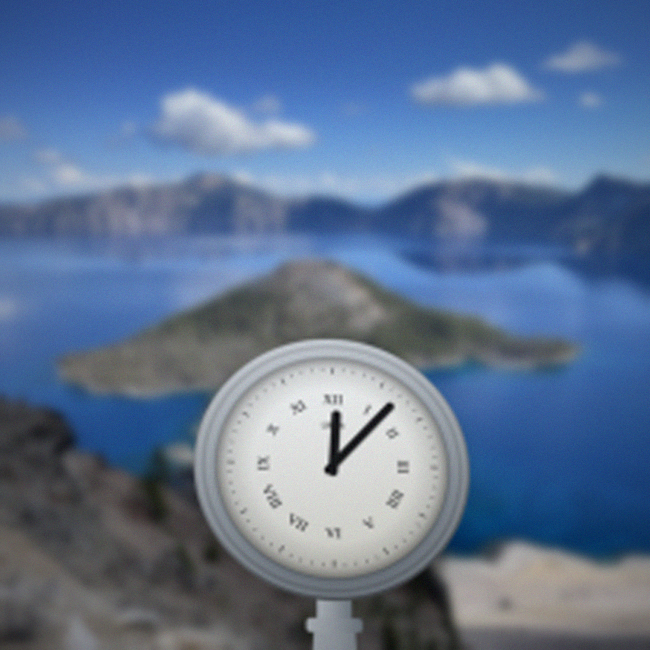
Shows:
12h07
